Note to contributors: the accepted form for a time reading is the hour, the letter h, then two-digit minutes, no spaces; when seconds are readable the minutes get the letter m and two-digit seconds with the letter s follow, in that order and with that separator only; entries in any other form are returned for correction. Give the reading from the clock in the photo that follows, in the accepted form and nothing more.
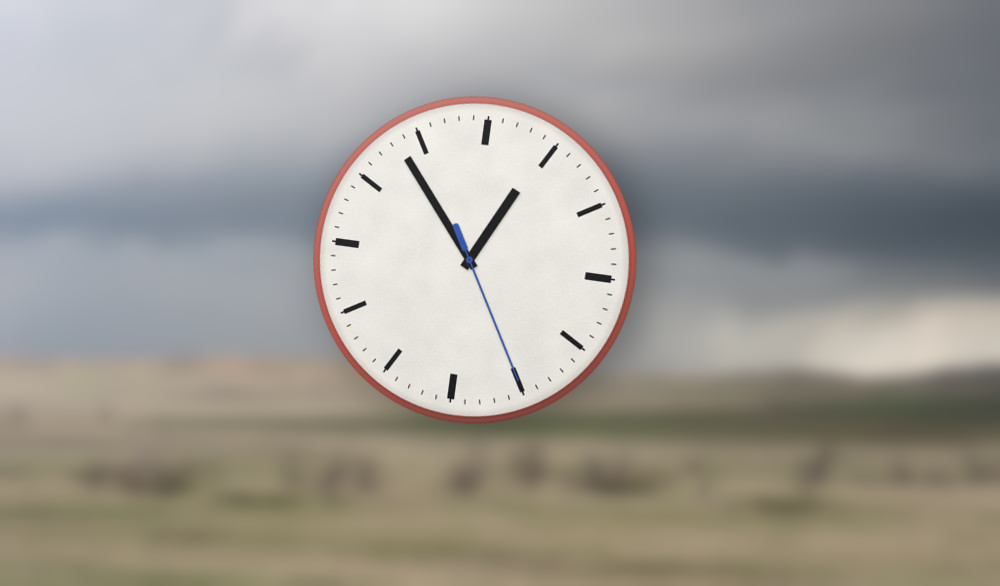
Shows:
12h53m25s
